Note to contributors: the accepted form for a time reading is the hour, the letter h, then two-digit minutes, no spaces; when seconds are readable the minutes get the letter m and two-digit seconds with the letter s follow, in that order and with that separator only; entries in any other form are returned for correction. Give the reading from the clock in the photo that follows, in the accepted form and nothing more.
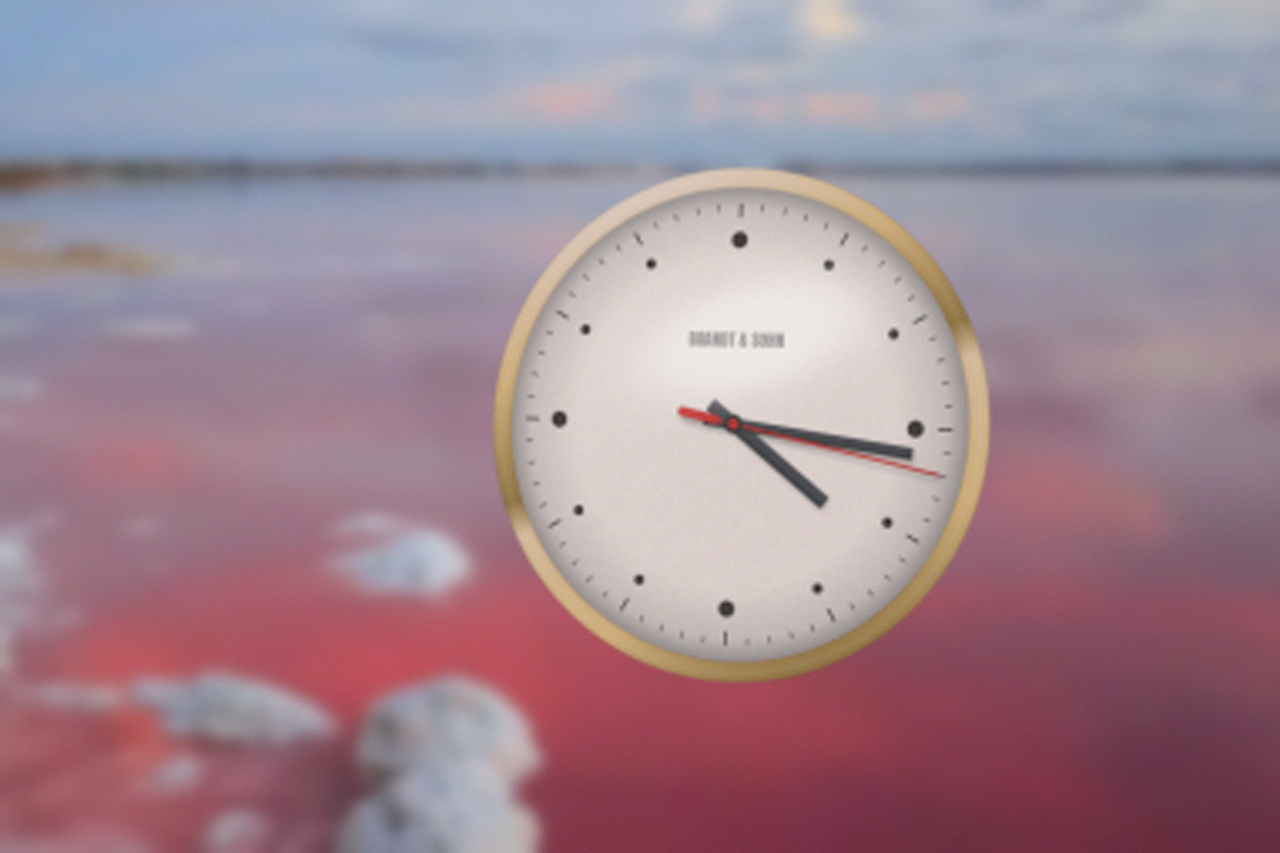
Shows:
4h16m17s
